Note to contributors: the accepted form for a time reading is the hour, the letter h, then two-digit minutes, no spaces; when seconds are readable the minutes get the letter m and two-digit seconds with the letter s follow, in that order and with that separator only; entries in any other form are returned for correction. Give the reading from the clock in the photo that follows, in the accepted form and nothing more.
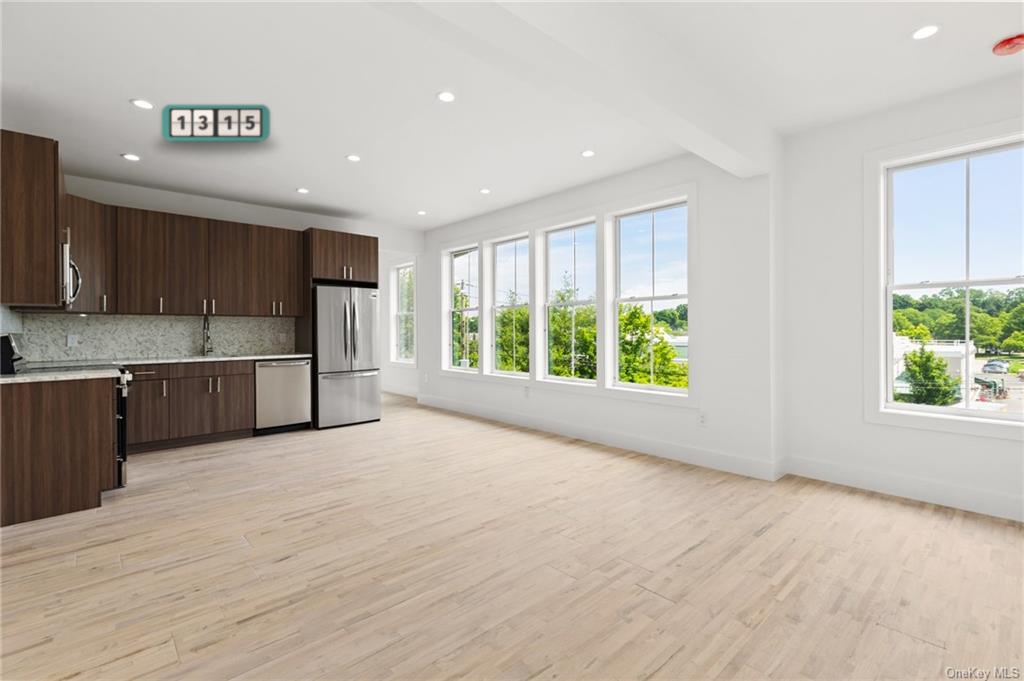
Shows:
13h15
